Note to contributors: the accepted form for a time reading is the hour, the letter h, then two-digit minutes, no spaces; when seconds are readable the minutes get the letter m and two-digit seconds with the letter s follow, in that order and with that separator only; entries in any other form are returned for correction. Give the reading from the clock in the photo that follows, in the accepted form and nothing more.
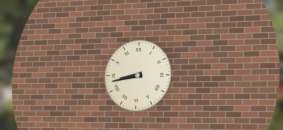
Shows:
8h43
